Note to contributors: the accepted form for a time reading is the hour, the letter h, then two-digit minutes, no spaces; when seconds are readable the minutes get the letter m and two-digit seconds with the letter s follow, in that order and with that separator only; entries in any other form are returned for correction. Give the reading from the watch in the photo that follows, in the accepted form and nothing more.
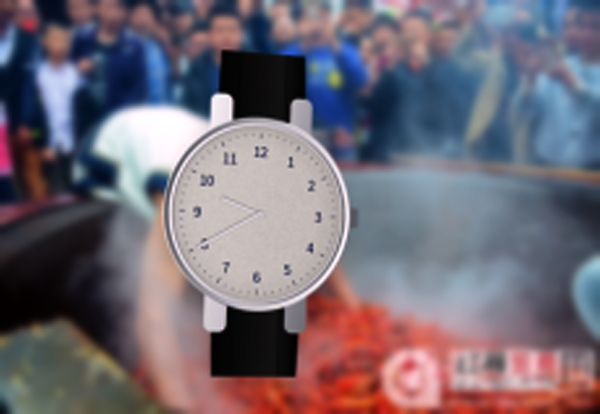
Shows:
9h40
